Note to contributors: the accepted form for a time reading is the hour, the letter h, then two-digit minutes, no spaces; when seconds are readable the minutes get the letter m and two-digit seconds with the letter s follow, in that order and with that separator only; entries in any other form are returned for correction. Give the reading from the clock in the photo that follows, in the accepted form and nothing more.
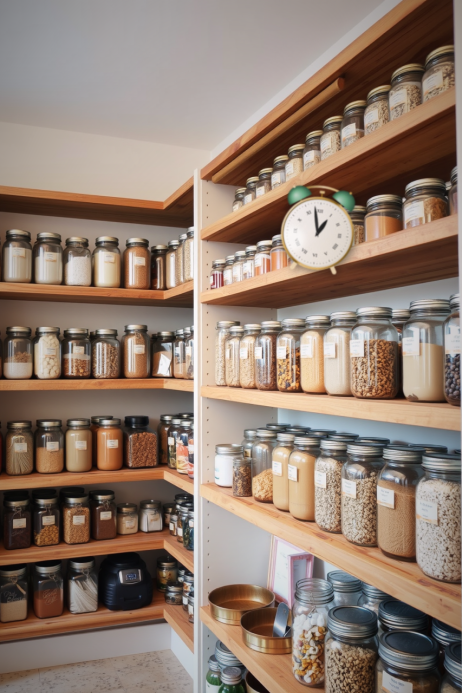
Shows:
12h58
